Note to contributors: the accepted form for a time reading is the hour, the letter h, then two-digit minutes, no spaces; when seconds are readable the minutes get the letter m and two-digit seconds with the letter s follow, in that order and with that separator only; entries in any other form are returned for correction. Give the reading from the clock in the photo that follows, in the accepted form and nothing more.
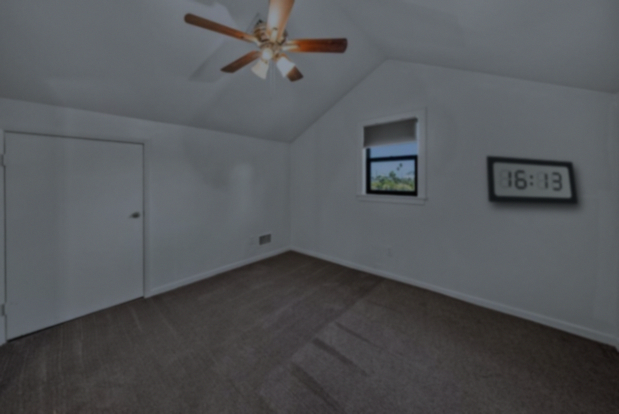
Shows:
16h13
